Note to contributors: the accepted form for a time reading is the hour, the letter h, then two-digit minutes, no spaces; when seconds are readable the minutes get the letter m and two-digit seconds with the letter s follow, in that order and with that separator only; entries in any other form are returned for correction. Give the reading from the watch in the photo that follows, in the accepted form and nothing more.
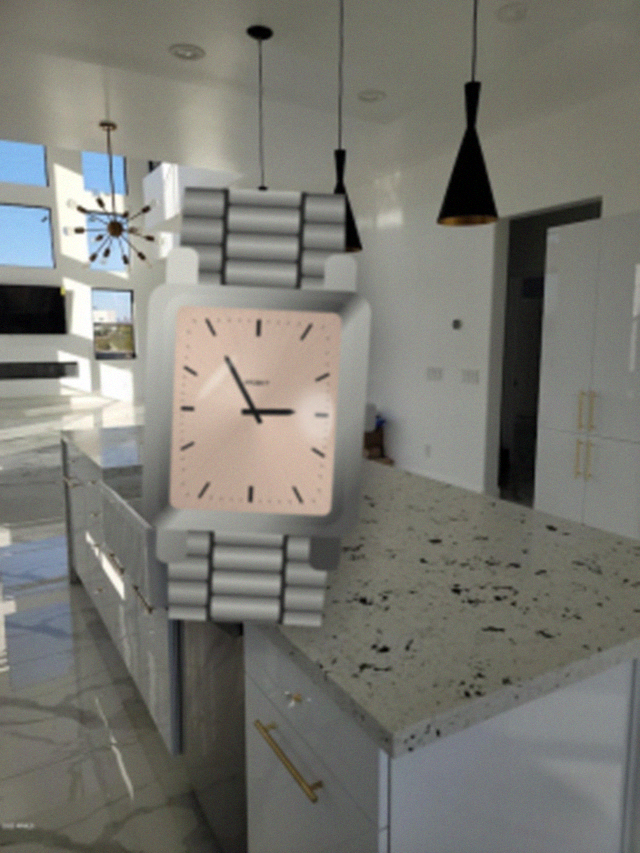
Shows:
2h55
